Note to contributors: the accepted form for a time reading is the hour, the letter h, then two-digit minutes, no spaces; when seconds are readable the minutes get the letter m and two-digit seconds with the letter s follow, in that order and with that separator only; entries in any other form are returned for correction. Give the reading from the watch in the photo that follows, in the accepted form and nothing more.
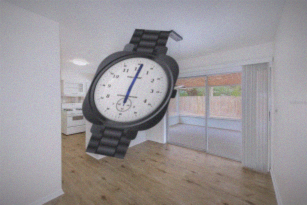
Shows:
6h01
